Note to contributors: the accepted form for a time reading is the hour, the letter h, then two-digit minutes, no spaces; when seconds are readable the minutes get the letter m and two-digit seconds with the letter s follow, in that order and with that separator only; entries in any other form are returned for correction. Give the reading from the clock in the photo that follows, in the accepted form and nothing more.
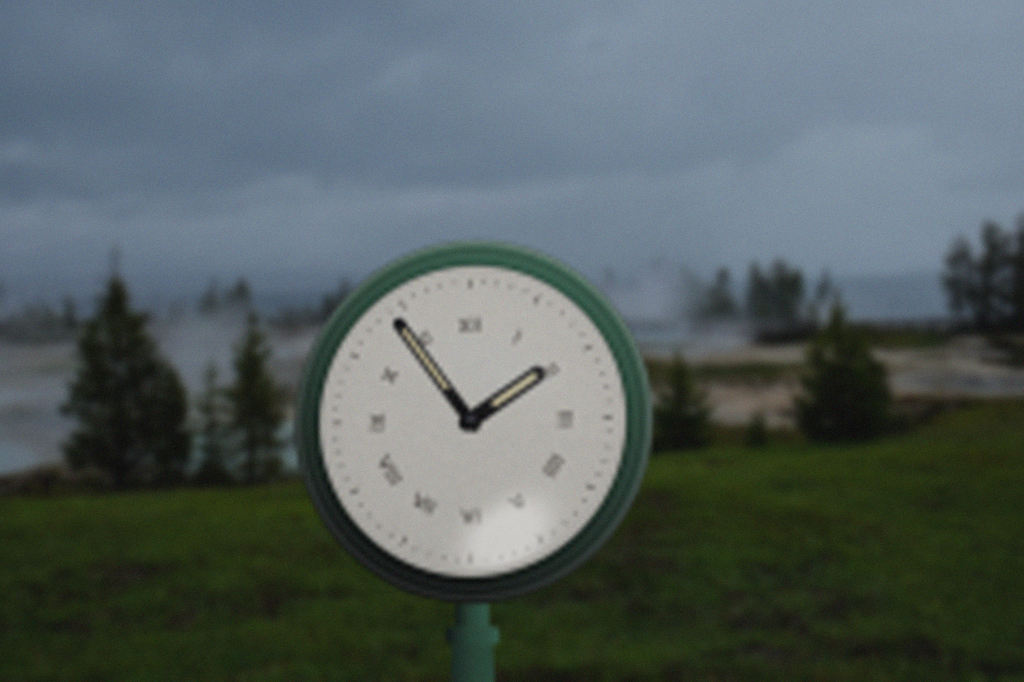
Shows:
1h54
